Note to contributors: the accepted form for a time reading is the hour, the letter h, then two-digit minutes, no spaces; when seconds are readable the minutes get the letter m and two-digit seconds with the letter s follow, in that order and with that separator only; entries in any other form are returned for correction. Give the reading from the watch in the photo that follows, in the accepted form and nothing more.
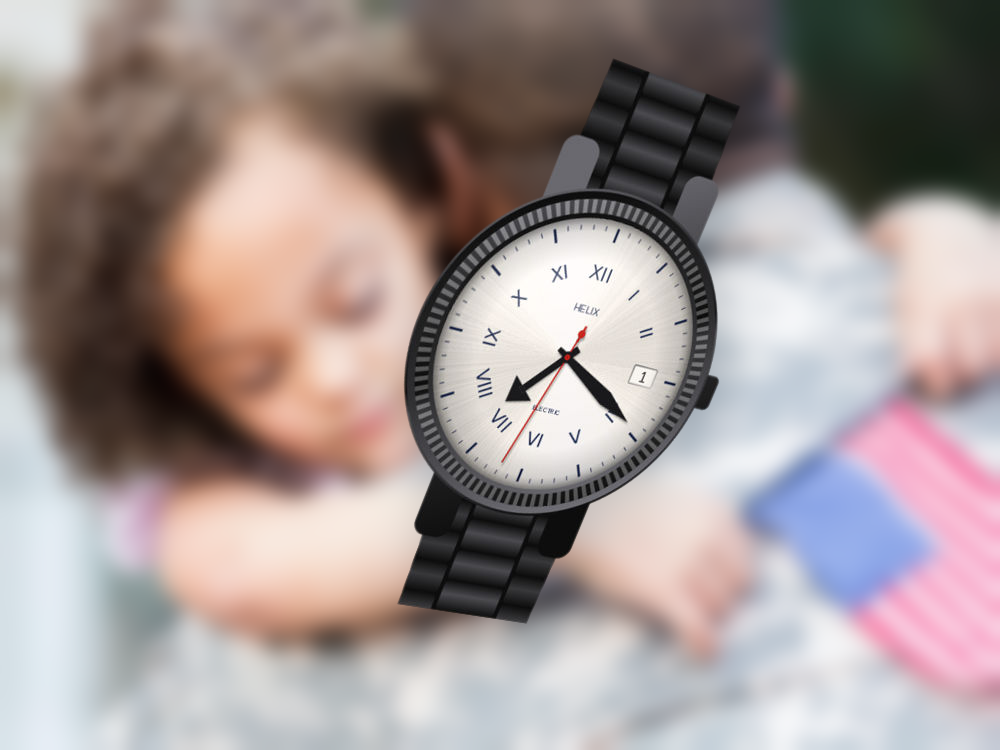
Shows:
7h19m32s
